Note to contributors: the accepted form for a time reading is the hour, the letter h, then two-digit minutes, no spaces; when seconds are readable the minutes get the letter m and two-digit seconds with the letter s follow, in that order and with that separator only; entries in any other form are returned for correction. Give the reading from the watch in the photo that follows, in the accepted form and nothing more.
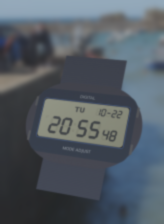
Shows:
20h55m48s
